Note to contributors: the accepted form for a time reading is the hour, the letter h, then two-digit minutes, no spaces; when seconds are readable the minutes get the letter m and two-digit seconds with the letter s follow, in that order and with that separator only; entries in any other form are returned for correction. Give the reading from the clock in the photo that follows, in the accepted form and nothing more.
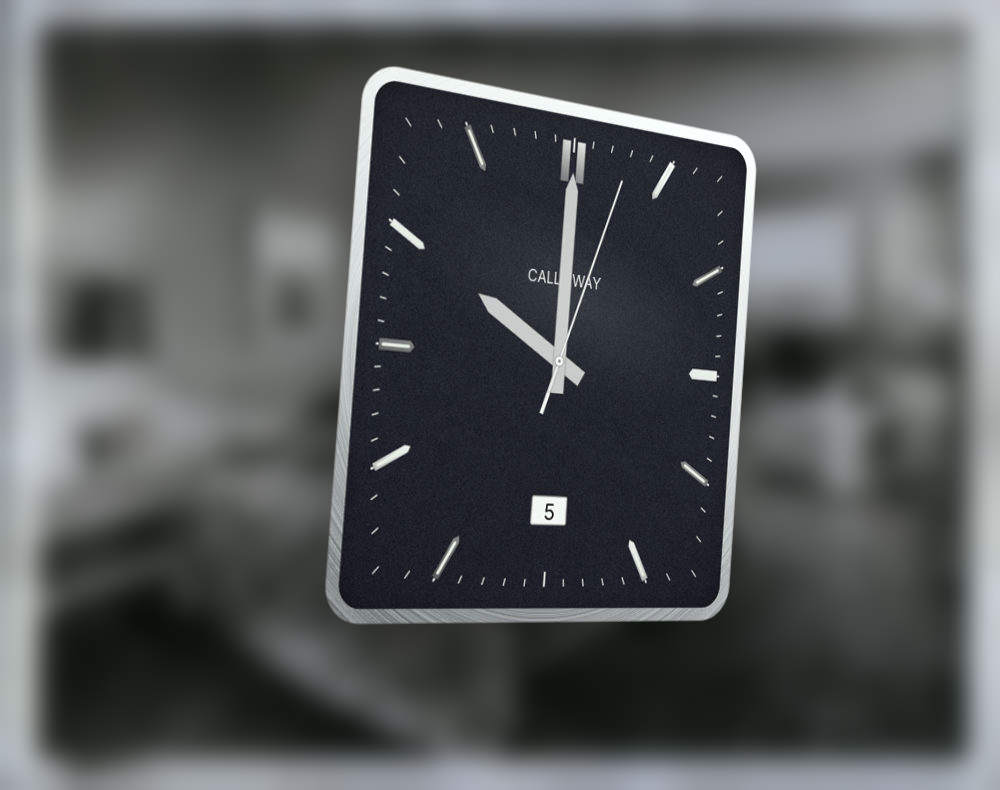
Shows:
10h00m03s
